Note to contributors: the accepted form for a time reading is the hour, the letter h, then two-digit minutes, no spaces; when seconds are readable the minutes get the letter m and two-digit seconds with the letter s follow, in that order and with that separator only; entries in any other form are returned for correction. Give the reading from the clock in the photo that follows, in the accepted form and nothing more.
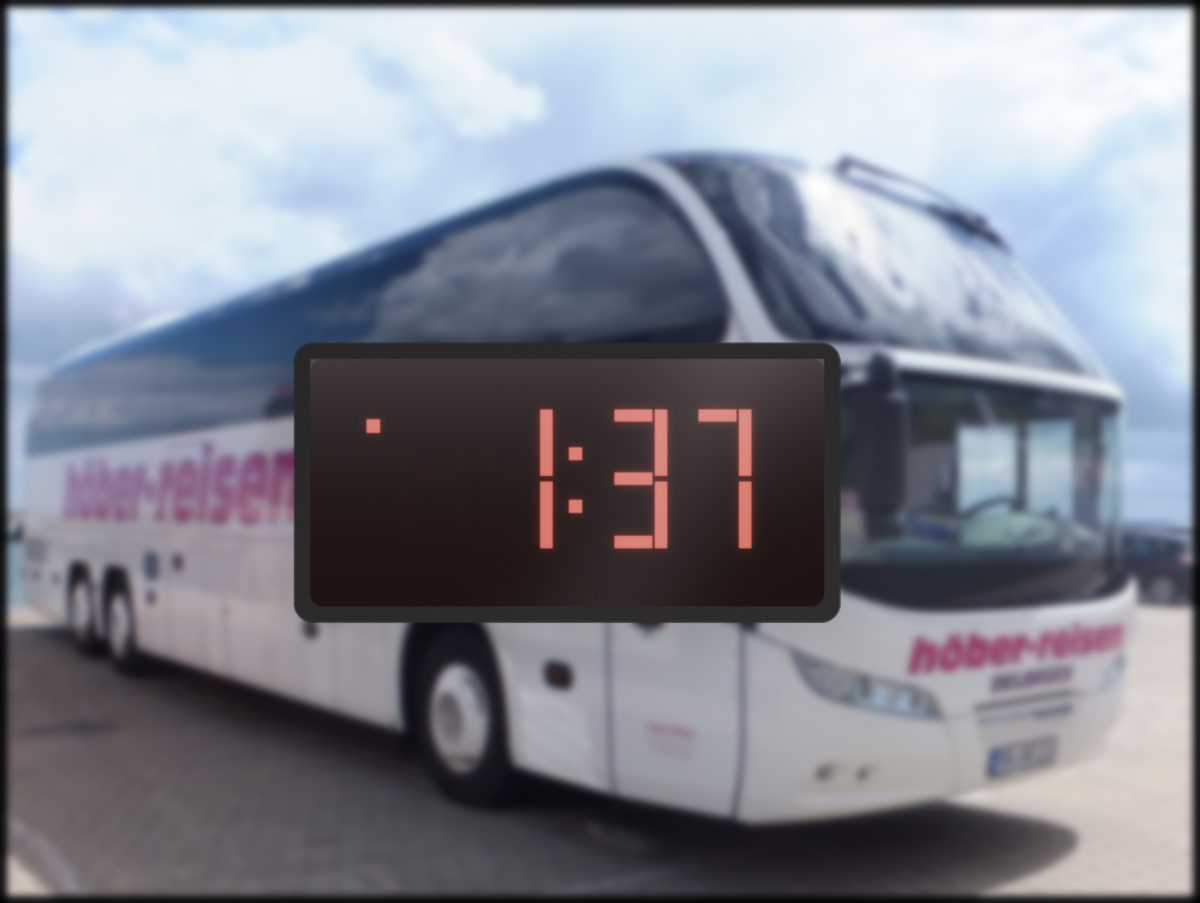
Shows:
1h37
